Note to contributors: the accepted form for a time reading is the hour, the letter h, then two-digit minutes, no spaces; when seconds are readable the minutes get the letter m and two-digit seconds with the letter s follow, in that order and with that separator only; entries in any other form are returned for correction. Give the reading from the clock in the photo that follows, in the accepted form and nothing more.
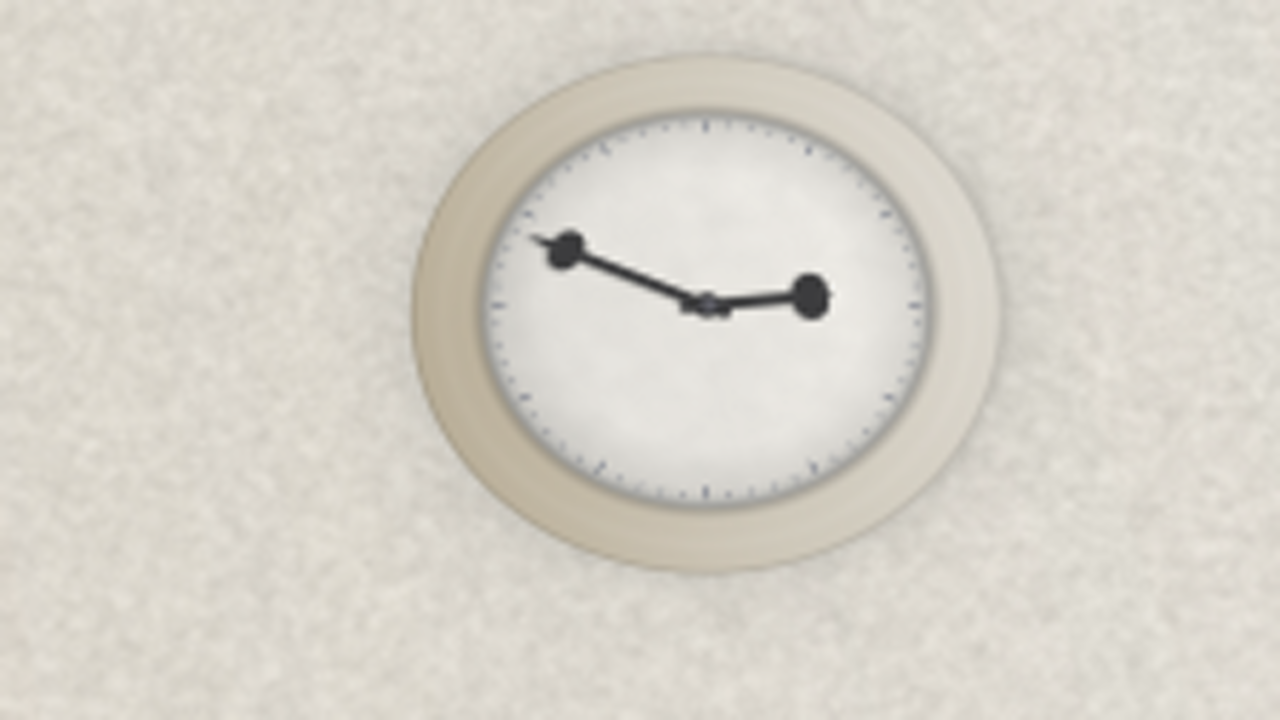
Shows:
2h49
